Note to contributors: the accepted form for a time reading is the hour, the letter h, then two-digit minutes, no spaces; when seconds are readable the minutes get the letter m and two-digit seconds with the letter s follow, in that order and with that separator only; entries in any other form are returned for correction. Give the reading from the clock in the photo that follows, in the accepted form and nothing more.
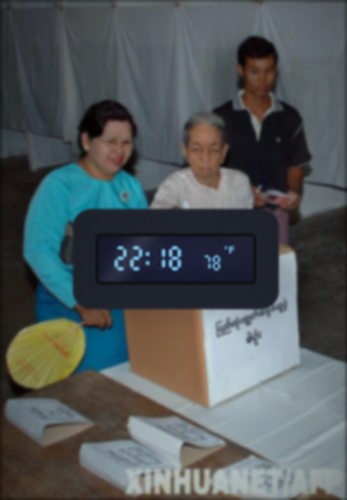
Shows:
22h18
